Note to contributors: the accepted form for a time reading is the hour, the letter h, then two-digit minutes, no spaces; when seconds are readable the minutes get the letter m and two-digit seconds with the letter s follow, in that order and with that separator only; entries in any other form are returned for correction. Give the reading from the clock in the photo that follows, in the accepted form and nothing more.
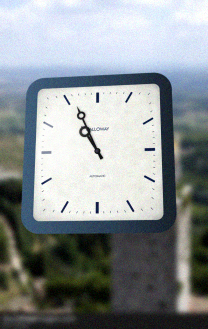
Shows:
10h56
